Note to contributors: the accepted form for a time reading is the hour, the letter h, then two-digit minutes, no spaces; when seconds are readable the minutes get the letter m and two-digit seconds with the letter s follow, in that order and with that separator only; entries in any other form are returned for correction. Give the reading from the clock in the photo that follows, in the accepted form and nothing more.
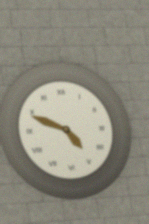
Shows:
4h49
